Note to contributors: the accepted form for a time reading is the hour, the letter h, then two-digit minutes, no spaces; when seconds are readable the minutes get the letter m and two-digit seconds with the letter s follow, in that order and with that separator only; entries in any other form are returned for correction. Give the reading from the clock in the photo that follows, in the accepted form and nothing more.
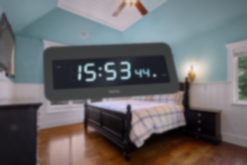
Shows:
15h53
